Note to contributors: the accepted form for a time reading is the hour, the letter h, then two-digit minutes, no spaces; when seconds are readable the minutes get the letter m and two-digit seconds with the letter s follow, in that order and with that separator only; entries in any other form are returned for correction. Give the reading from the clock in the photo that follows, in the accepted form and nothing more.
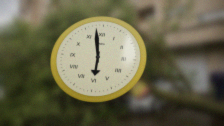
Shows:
5h58
